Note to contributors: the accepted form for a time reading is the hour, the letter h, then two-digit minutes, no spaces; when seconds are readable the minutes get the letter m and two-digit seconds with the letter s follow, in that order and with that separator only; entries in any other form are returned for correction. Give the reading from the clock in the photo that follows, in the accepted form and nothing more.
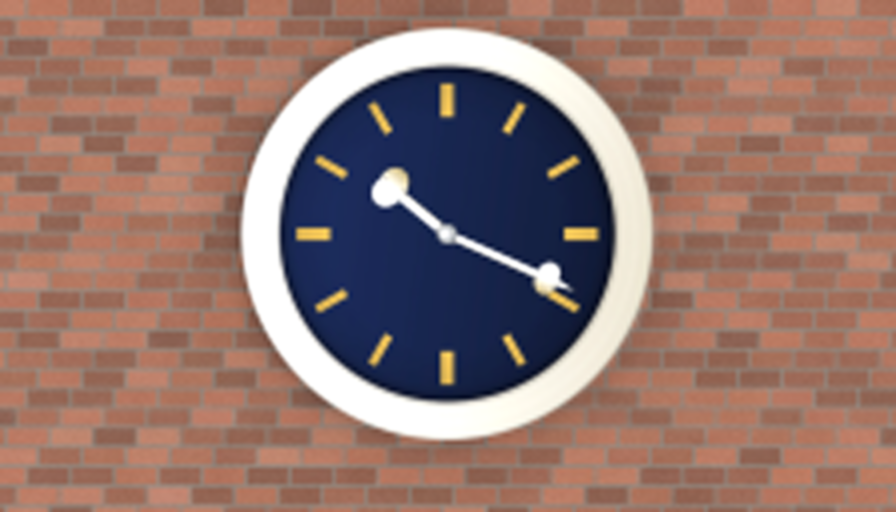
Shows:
10h19
